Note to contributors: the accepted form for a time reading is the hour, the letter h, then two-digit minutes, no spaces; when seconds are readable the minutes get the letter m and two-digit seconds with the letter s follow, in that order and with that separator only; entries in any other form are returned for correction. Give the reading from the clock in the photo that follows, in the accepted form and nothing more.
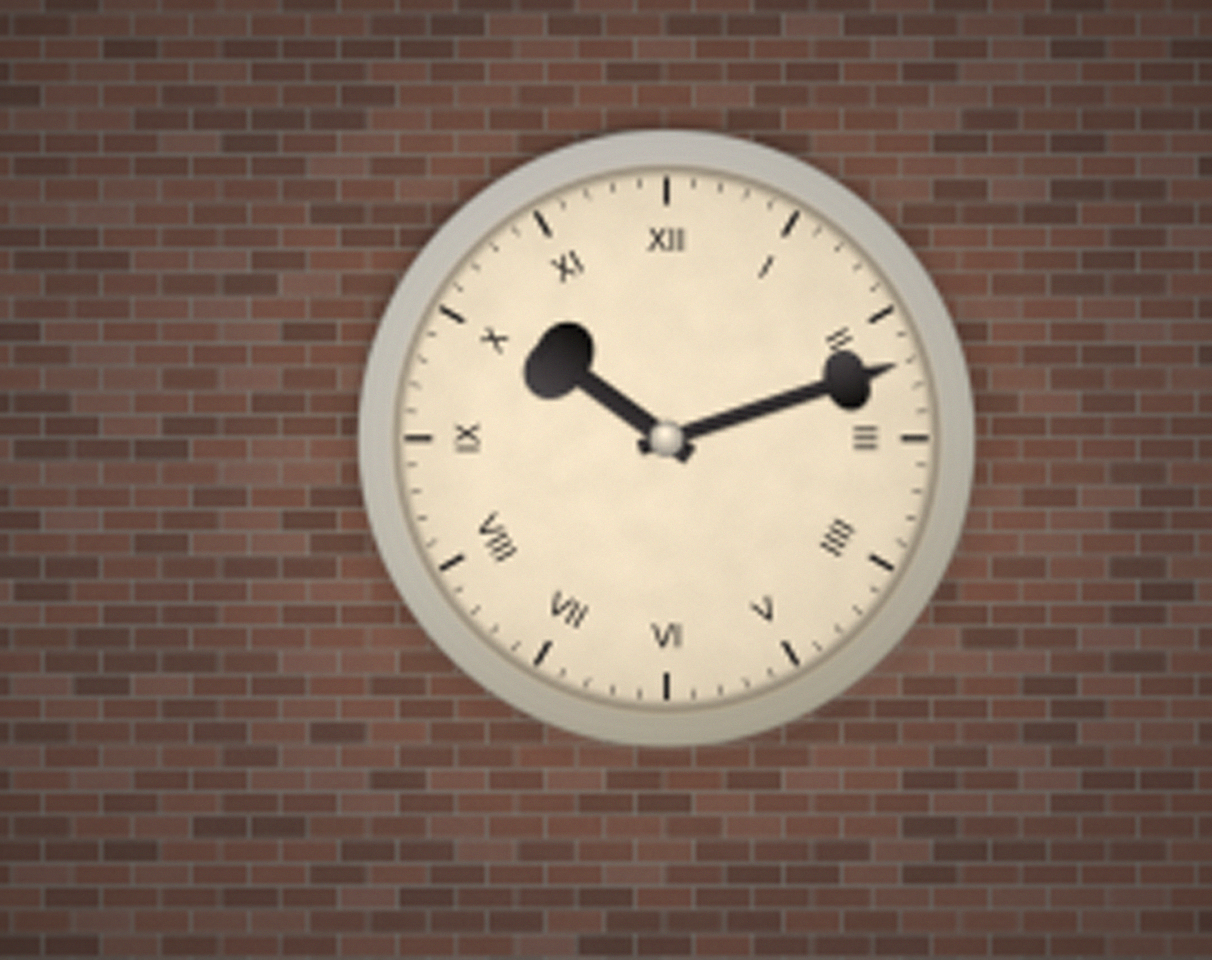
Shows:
10h12
